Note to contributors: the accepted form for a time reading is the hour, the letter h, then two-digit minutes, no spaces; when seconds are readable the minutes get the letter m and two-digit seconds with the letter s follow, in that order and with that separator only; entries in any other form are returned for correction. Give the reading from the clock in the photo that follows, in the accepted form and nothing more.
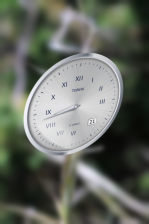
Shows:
8h43
